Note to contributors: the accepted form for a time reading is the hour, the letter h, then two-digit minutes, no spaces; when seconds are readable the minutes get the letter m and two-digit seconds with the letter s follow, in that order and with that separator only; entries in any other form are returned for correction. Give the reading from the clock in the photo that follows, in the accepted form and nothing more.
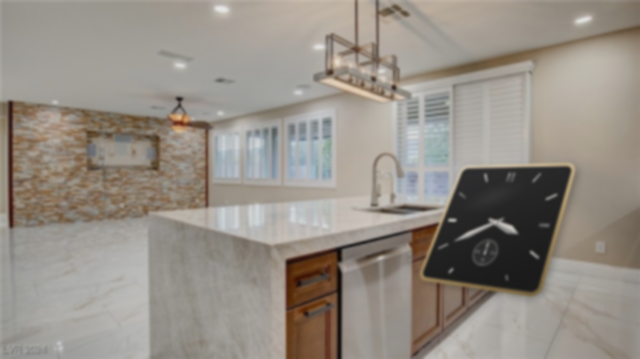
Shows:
3h40
